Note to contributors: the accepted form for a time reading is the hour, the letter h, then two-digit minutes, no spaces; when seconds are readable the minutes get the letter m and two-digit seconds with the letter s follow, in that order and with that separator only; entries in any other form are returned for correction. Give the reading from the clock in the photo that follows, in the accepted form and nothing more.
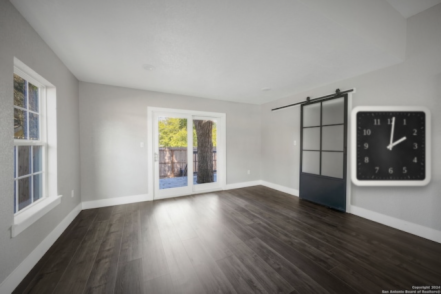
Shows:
2h01
